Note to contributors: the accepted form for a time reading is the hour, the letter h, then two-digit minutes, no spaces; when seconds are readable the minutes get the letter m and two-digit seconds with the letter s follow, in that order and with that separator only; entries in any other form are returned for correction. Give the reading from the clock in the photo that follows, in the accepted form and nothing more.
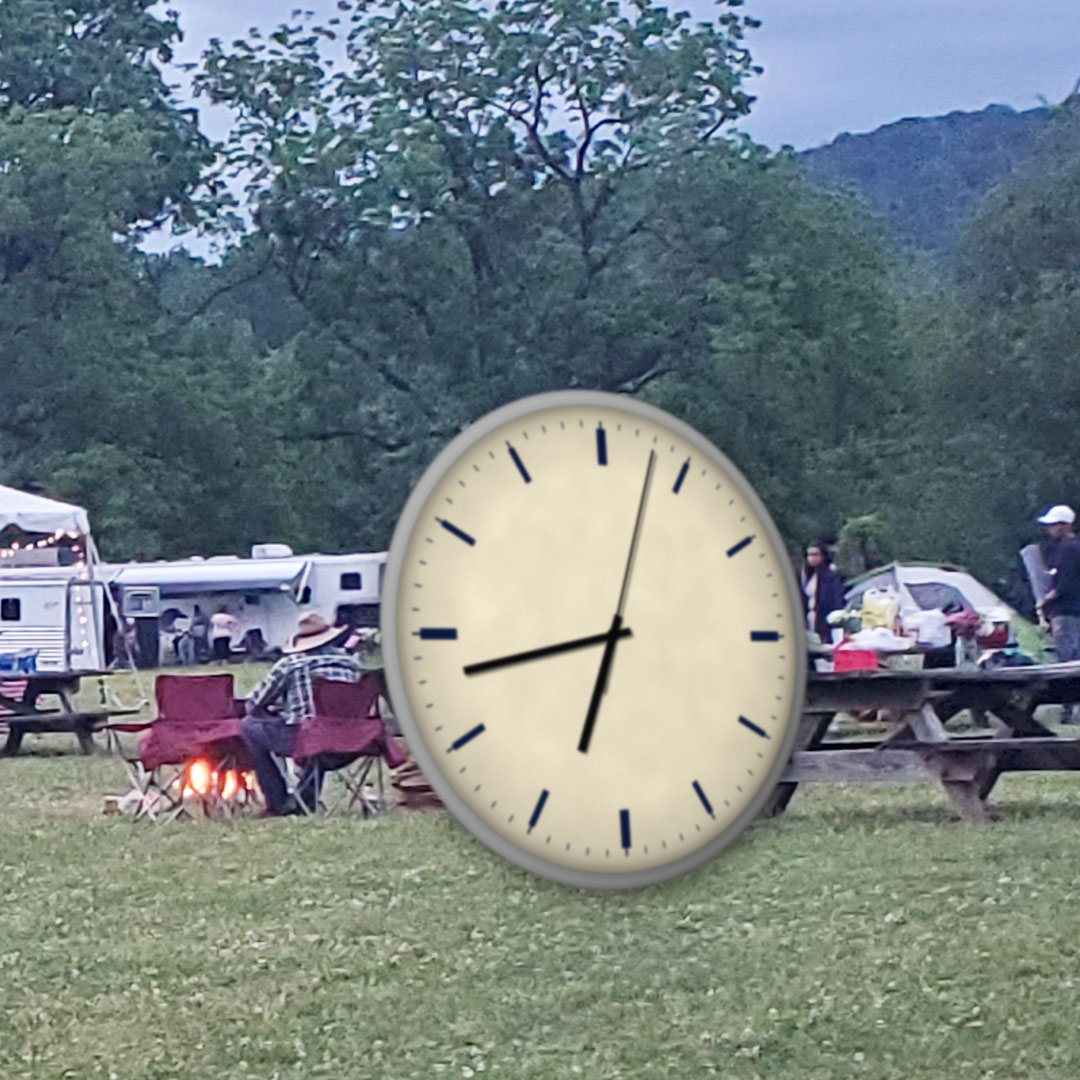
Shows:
6h43m03s
